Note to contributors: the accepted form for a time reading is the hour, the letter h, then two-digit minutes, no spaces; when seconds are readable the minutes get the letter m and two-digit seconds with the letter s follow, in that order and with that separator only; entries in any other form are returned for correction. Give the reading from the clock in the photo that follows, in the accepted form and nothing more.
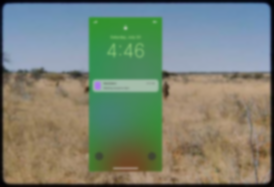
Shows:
4h46
